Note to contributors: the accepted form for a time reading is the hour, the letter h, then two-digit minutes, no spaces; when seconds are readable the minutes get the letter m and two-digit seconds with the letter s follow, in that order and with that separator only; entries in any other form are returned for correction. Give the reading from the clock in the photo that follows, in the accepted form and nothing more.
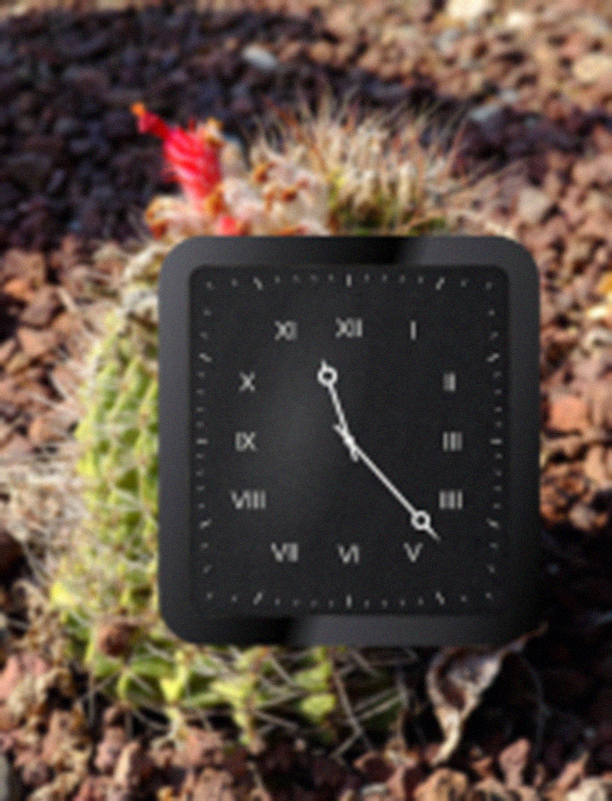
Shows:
11h23
